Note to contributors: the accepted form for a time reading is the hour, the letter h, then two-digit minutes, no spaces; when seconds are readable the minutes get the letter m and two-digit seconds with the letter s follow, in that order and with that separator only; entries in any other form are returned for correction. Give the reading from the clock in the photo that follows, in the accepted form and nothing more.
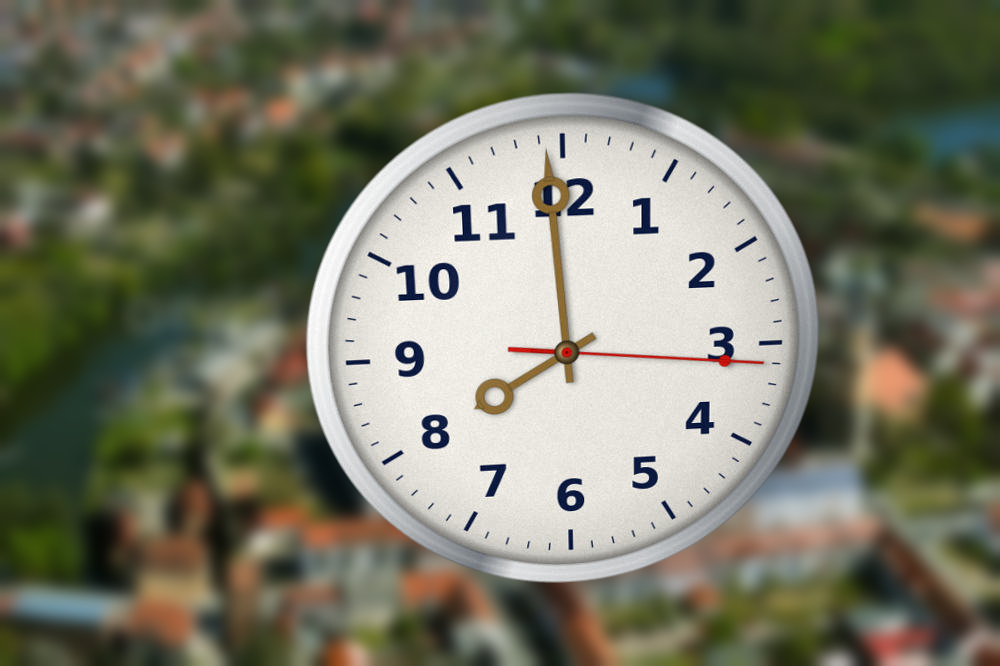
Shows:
7h59m16s
